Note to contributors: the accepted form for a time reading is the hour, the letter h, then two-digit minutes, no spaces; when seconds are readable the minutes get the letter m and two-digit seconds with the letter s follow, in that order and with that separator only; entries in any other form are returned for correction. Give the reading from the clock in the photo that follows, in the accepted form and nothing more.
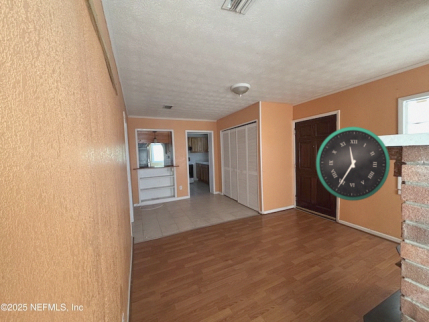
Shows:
11h35
